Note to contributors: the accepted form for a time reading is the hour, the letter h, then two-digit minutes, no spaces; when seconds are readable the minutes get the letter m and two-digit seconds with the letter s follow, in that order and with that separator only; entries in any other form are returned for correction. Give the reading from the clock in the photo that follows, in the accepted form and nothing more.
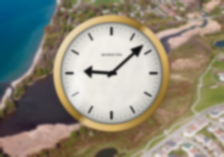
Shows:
9h08
